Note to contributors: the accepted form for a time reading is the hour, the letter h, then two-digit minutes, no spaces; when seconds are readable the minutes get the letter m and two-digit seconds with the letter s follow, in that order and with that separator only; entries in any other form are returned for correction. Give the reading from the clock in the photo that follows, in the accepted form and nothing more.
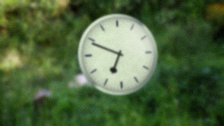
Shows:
6h49
